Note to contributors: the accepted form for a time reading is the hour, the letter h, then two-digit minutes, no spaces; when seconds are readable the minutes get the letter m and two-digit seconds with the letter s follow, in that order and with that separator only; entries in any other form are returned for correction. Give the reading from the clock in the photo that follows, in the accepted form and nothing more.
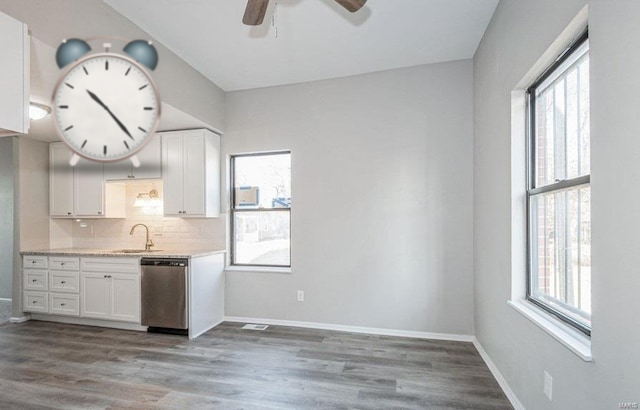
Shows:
10h23
